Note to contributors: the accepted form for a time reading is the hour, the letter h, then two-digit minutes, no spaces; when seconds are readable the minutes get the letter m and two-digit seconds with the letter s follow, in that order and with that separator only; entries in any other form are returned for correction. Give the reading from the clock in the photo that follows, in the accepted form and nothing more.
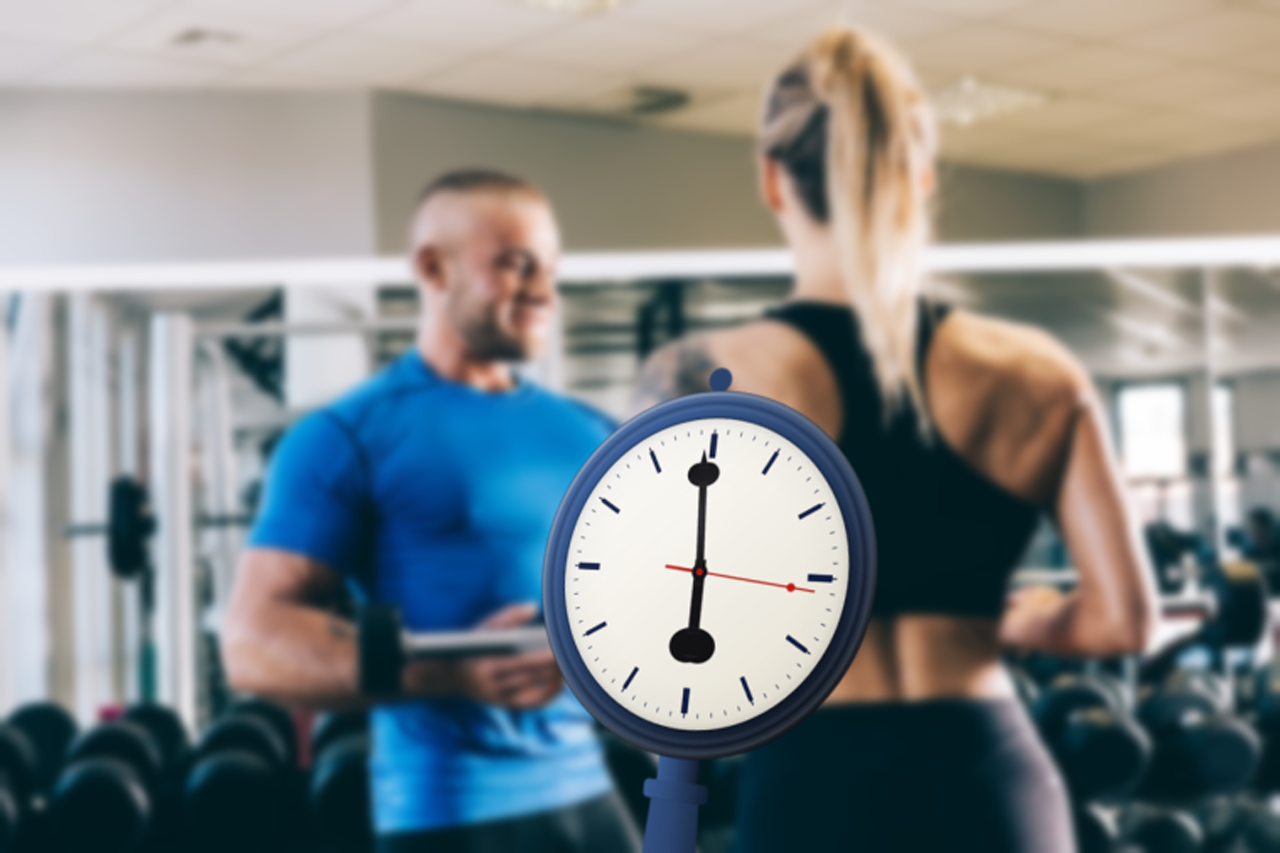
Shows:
5h59m16s
